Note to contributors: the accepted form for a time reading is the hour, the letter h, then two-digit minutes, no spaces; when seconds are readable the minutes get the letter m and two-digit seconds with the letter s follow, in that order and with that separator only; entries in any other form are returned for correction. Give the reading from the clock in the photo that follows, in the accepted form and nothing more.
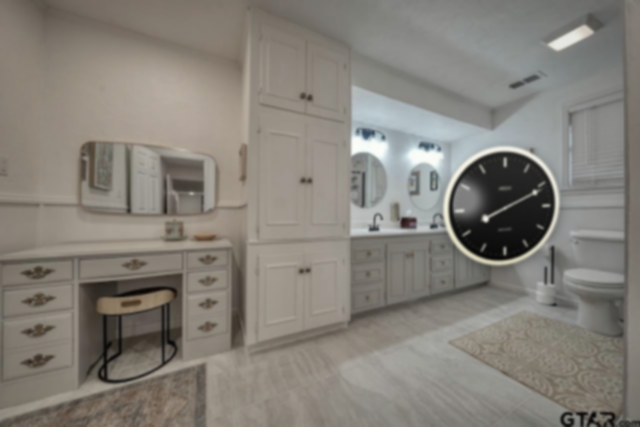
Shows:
8h11
